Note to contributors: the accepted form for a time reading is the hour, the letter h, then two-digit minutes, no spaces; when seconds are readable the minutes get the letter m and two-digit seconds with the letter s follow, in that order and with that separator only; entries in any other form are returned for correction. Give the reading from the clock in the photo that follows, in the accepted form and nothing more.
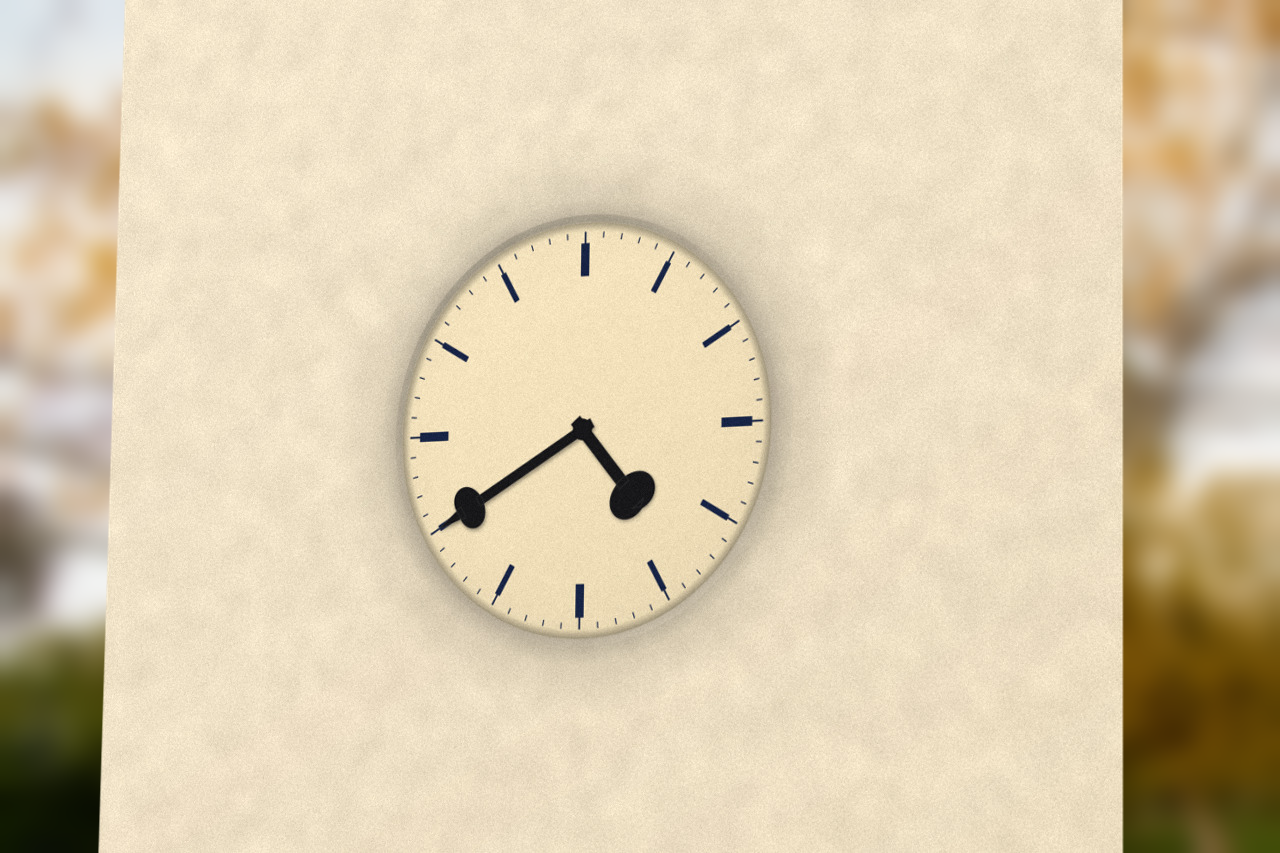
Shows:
4h40
